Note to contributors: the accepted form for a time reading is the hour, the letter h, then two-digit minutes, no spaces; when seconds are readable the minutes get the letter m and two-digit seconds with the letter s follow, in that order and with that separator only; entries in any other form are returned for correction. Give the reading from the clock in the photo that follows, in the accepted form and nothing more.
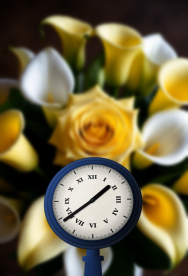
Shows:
1h39
